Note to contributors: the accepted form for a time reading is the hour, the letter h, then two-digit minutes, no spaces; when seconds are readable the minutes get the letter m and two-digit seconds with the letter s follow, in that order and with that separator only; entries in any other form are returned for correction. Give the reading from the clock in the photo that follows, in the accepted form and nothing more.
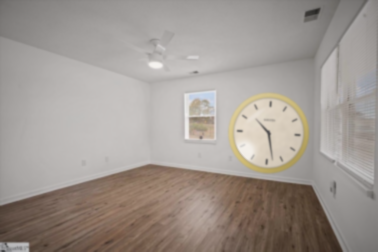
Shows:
10h28
